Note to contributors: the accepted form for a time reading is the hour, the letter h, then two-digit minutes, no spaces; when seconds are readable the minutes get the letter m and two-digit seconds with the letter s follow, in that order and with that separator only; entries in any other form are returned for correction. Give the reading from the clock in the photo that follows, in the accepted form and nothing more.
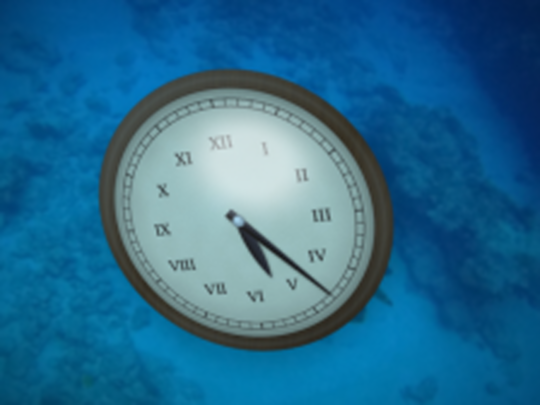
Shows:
5h23
